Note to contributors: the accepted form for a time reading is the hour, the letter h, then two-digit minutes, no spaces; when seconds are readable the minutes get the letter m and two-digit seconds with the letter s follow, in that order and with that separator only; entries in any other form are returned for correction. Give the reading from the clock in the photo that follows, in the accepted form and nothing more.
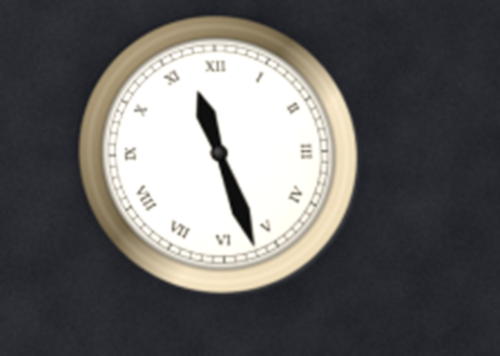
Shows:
11h27
